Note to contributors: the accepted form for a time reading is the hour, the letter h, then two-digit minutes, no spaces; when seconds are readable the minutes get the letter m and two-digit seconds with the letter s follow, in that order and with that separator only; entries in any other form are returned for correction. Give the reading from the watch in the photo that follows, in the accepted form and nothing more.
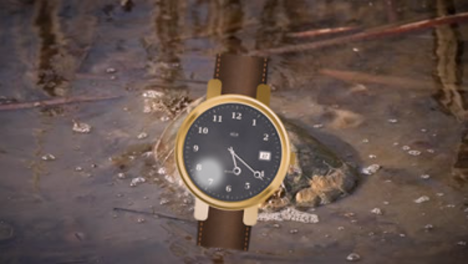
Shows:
5h21
